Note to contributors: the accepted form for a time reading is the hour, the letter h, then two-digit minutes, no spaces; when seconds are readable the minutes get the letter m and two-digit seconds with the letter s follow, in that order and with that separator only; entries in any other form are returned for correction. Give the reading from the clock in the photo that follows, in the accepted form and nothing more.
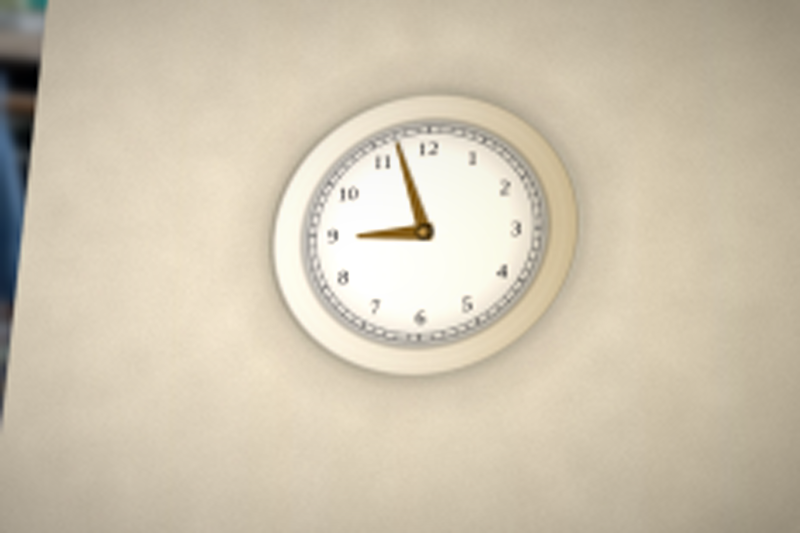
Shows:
8h57
